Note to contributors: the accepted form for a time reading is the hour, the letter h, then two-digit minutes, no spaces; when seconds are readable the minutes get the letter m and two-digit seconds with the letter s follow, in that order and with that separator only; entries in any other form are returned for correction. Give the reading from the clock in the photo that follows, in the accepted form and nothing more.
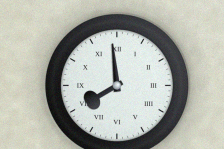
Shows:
7h59
